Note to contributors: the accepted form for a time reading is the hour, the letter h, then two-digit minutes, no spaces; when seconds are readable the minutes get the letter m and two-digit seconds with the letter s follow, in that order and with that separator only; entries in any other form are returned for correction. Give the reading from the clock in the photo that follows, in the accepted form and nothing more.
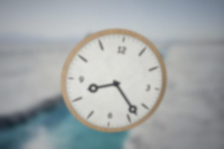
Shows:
8h23
